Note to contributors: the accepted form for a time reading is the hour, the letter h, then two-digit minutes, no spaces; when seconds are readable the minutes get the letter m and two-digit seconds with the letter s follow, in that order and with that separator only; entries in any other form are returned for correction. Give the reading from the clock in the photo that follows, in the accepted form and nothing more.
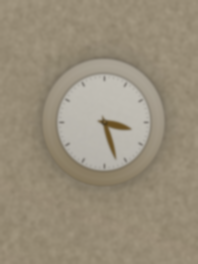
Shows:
3h27
